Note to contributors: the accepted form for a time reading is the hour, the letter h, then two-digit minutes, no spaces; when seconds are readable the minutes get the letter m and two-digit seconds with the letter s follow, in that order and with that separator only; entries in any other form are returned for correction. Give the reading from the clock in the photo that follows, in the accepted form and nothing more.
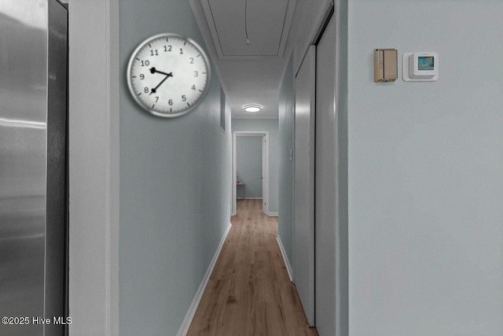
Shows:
9h38
